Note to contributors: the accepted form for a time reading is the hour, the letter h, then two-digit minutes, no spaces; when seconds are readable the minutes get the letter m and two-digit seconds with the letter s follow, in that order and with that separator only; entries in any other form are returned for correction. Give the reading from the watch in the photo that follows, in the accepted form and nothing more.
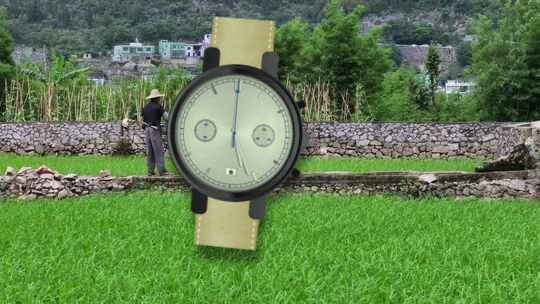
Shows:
5h26
